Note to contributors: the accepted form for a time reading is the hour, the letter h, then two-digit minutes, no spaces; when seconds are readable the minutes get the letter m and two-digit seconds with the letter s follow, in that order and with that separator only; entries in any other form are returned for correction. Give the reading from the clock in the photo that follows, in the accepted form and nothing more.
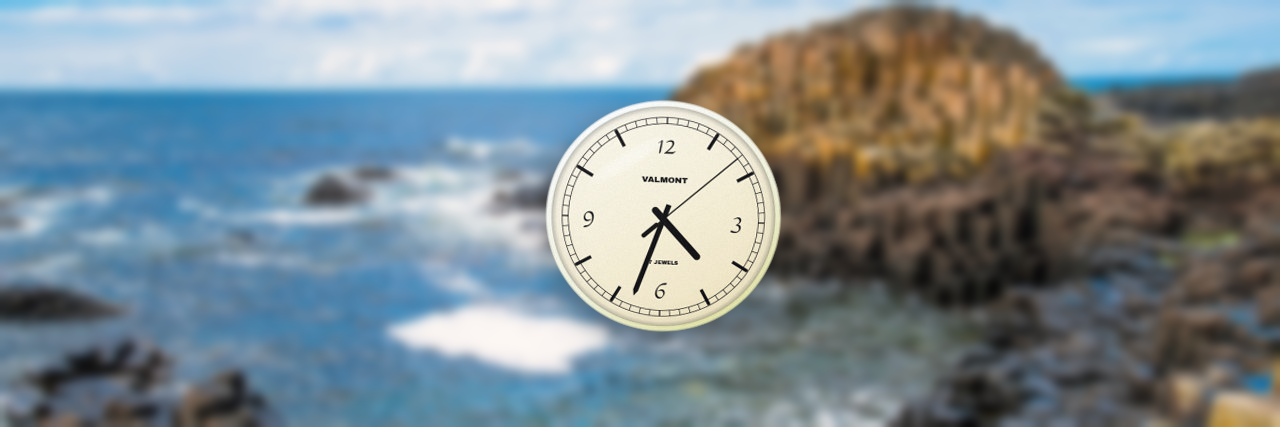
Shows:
4h33m08s
